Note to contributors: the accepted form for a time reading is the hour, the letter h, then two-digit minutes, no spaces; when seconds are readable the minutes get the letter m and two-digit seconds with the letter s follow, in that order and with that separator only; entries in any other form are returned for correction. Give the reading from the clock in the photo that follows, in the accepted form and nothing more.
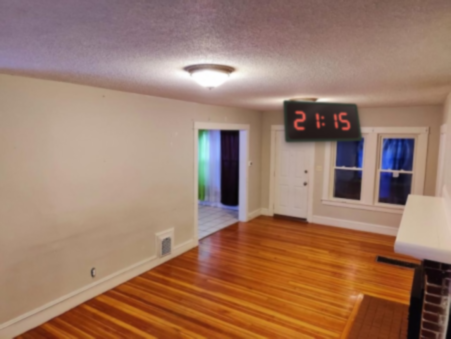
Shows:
21h15
